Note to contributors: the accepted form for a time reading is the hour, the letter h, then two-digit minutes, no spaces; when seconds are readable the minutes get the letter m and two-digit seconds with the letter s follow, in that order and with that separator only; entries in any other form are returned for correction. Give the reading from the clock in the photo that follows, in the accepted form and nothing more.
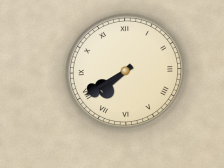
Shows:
7h40
